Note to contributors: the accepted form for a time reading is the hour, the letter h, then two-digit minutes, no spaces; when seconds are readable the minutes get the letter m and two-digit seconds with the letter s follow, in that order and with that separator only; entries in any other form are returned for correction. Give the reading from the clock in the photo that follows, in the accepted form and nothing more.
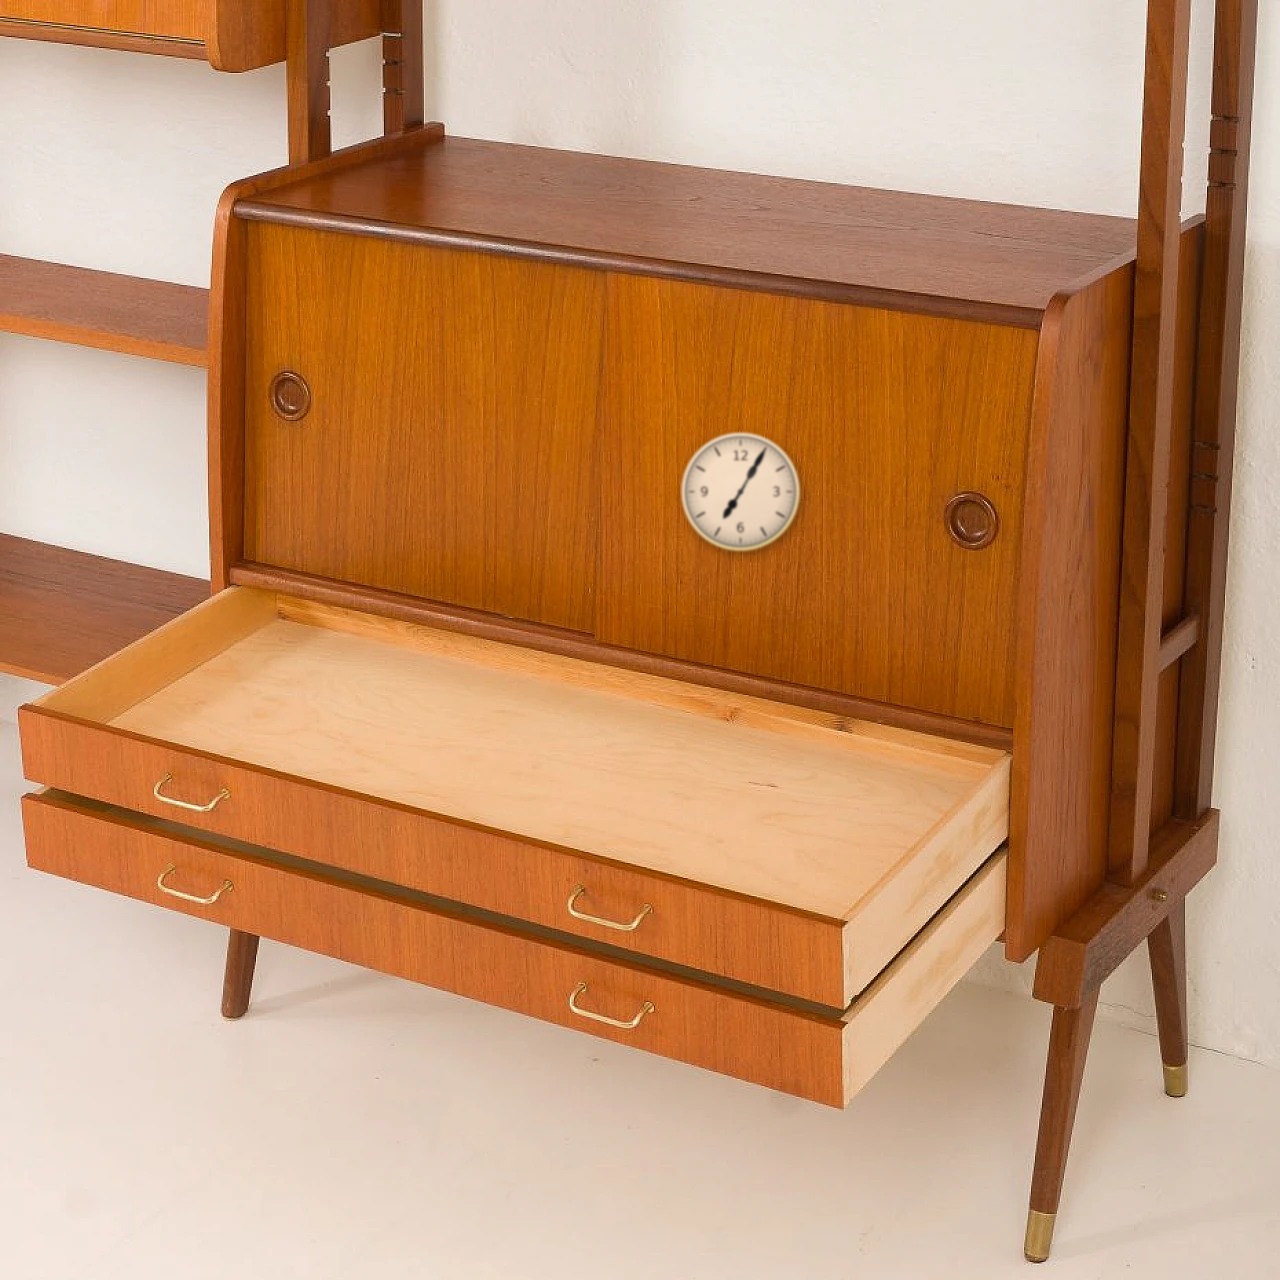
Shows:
7h05
